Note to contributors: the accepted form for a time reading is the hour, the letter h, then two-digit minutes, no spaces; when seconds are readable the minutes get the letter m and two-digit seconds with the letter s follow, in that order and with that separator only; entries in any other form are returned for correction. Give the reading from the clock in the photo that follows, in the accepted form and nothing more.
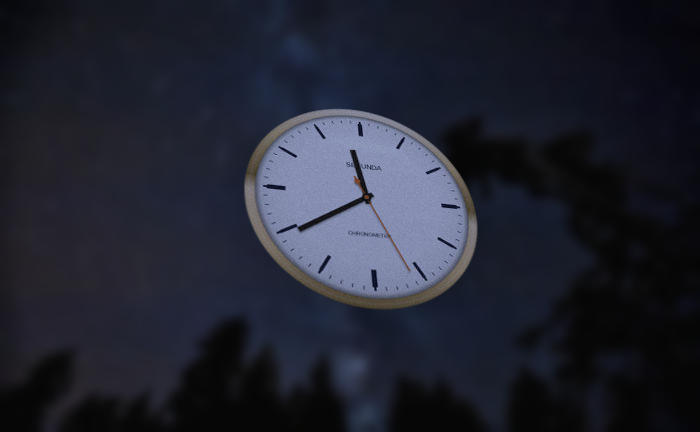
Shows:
11h39m26s
